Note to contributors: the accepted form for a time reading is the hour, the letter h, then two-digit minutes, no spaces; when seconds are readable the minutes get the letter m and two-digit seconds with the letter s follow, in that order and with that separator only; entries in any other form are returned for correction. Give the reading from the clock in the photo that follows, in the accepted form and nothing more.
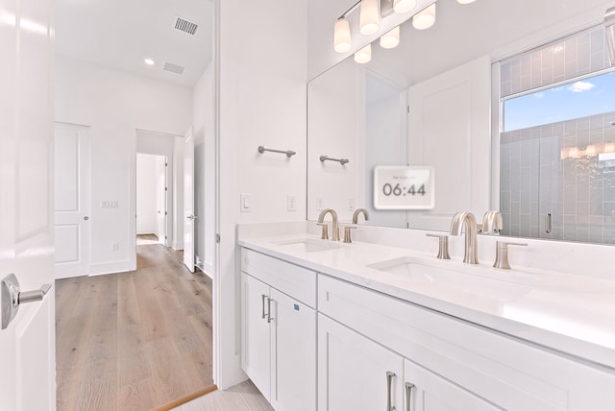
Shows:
6h44
